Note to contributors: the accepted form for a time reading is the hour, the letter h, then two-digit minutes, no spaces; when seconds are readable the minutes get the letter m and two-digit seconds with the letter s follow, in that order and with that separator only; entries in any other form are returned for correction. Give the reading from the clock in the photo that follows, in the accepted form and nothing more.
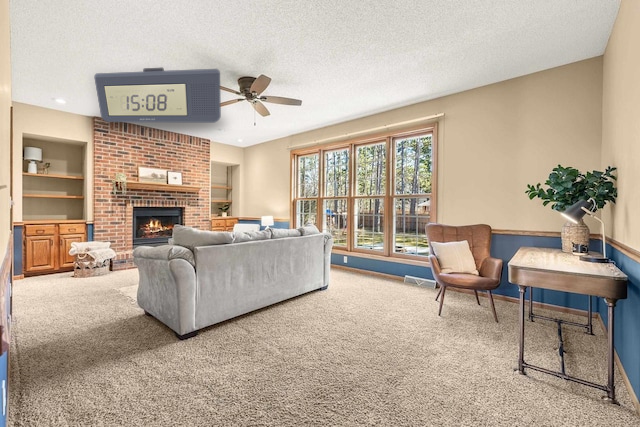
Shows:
15h08
